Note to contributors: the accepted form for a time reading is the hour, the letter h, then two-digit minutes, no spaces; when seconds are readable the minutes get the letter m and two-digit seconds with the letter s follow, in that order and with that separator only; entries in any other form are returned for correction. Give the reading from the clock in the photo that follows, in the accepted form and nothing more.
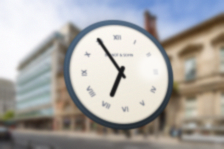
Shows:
6h55
